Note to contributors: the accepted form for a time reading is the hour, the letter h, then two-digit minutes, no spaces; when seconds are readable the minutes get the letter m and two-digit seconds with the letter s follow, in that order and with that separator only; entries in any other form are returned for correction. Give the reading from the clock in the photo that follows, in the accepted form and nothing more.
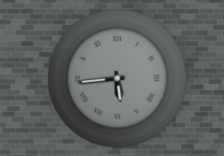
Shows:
5h44
